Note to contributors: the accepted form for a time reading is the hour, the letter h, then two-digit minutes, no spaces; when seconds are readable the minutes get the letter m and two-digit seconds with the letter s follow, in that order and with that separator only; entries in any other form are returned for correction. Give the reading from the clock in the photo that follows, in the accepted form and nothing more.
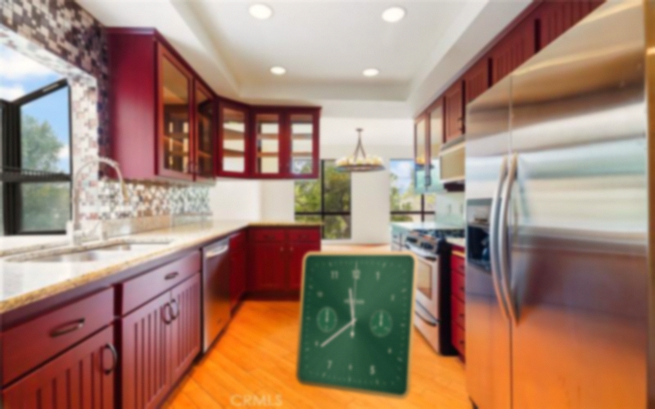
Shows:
11h39
